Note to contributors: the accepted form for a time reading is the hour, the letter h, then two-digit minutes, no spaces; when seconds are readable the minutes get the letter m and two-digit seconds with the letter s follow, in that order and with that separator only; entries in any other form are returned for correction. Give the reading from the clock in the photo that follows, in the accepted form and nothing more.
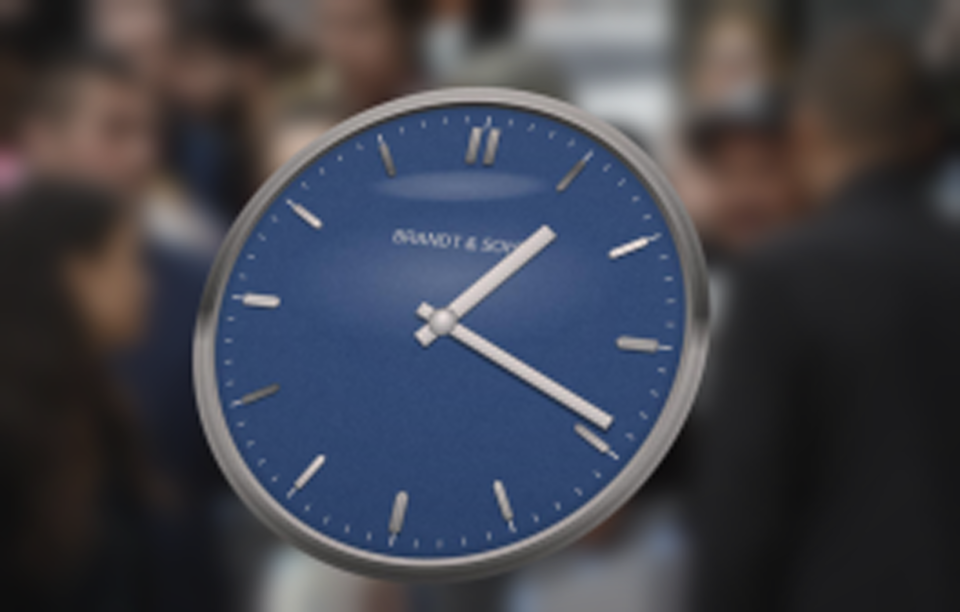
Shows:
1h19
